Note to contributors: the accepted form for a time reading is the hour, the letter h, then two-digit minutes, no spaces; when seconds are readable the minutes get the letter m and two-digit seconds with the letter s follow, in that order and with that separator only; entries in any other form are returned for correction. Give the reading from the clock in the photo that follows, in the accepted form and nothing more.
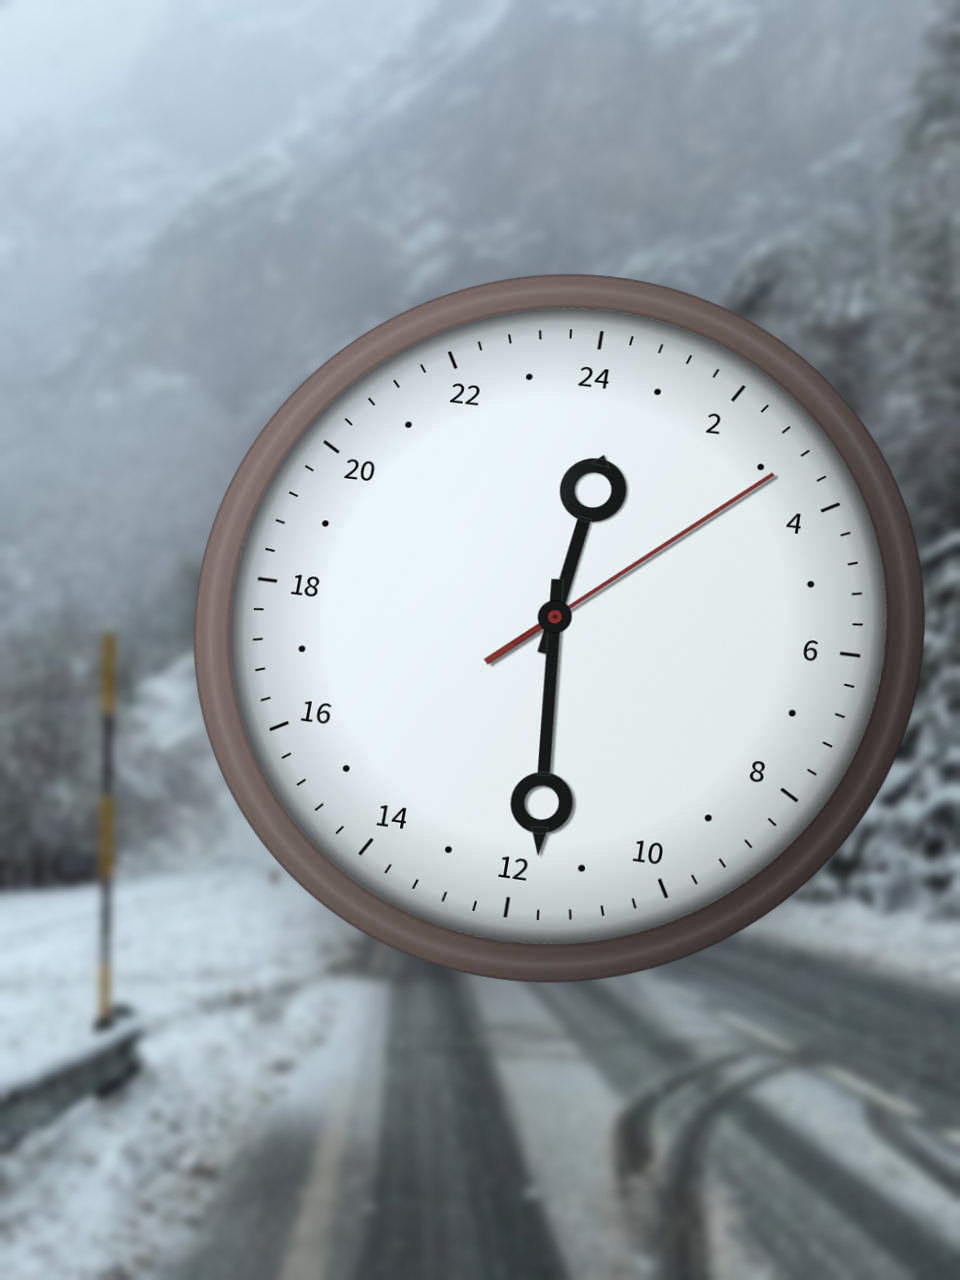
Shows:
0h29m08s
